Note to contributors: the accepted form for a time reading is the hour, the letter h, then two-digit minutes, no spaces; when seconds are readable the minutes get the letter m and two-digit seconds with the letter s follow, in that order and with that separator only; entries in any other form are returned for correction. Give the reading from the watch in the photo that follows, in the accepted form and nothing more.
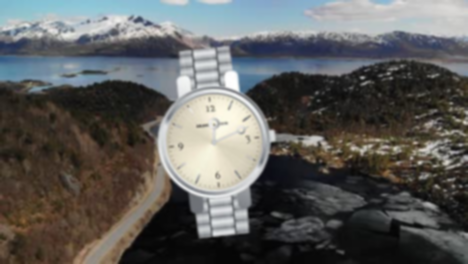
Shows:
12h12
